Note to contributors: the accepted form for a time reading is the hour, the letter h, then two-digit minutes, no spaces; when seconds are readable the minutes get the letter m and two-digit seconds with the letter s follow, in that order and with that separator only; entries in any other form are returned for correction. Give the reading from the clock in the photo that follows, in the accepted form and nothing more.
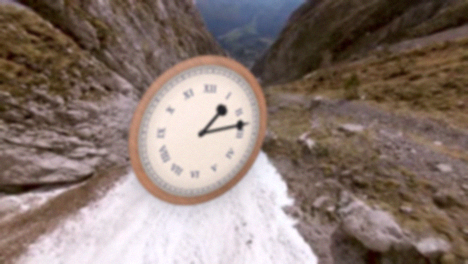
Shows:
1h13
